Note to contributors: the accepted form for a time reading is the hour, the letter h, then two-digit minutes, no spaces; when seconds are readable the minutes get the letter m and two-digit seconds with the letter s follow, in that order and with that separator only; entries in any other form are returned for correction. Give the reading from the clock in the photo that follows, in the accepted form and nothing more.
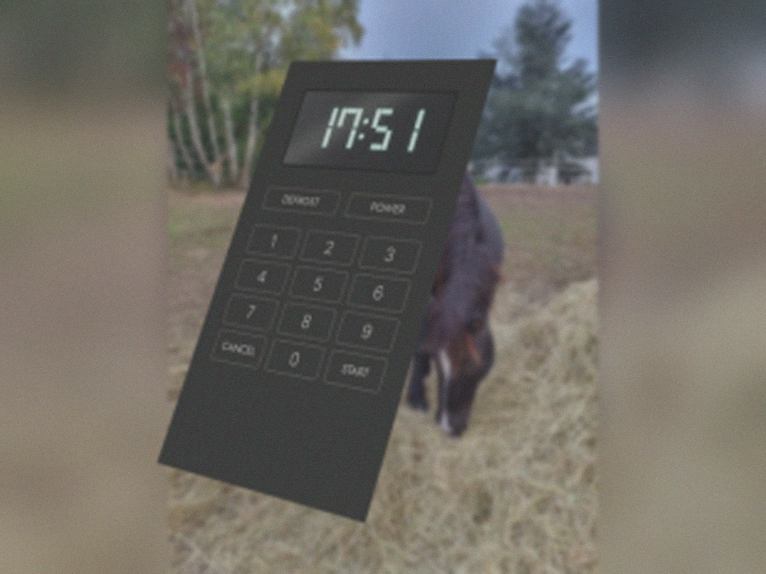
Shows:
17h51
